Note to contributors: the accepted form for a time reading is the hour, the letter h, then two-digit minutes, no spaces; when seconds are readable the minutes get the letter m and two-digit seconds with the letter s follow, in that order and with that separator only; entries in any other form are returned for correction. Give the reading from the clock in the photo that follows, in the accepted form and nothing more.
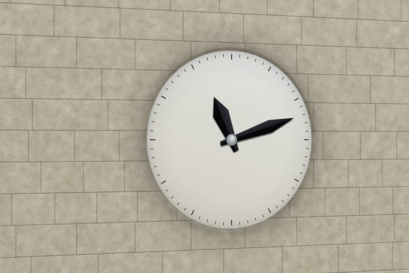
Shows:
11h12
